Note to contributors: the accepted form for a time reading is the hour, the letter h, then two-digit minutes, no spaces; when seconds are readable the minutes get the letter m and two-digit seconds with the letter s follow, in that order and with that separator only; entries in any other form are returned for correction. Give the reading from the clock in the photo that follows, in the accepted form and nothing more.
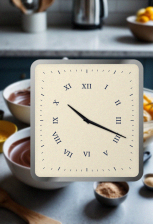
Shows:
10h19
